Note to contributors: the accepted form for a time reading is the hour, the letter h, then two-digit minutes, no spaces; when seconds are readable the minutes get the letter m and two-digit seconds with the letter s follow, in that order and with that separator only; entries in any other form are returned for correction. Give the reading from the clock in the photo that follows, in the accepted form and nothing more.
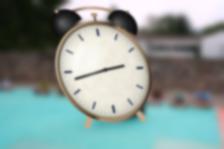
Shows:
2h43
